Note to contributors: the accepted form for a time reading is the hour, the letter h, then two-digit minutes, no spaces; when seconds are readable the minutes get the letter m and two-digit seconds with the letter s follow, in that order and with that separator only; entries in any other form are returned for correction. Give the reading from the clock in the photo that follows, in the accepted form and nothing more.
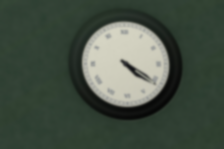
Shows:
4h21
